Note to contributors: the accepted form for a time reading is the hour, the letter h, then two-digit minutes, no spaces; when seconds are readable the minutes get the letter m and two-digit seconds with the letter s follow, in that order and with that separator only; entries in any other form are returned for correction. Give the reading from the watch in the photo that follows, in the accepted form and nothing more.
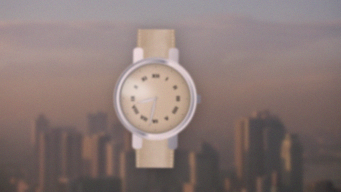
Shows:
8h32
